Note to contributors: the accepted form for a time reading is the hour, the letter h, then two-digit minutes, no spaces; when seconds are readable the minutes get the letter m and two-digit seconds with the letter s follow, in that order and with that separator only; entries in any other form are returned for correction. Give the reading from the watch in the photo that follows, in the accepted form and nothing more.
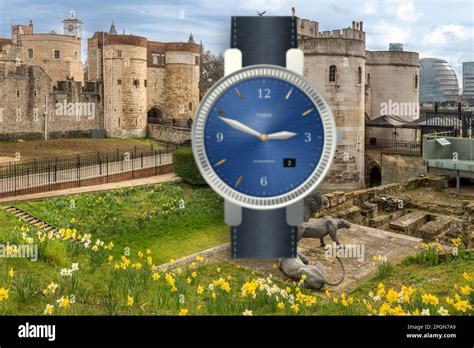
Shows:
2h49
